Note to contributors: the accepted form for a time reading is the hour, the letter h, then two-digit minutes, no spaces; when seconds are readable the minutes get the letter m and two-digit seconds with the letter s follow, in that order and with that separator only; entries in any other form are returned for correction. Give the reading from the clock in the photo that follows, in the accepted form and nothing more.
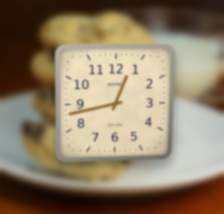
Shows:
12h43
